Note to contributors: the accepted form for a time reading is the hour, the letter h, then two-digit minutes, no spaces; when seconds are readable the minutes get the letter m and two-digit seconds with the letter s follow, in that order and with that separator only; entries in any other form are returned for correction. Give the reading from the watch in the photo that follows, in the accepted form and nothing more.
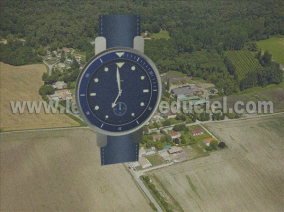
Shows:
6h59
